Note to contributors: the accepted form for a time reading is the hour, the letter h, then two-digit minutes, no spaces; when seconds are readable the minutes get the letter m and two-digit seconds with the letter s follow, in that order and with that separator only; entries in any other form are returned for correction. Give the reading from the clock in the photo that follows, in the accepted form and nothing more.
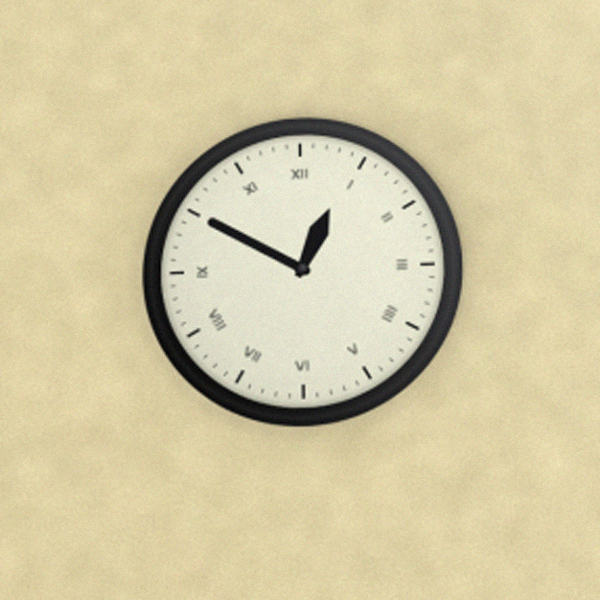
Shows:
12h50
